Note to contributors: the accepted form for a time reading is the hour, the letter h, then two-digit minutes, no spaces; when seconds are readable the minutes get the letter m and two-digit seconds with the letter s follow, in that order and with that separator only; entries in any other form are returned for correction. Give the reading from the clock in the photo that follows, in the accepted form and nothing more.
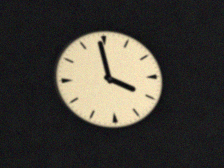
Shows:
3h59
